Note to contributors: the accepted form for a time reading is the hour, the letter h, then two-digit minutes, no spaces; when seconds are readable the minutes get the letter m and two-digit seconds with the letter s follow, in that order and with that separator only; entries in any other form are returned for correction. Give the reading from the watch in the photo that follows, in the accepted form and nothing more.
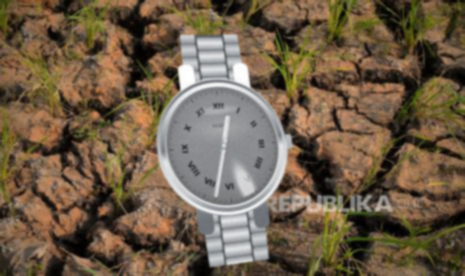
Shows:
12h33
